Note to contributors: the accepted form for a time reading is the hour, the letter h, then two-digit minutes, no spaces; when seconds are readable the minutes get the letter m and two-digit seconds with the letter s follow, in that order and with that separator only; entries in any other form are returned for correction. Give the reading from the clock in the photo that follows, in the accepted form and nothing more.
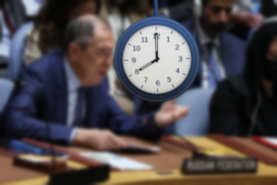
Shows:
8h00
